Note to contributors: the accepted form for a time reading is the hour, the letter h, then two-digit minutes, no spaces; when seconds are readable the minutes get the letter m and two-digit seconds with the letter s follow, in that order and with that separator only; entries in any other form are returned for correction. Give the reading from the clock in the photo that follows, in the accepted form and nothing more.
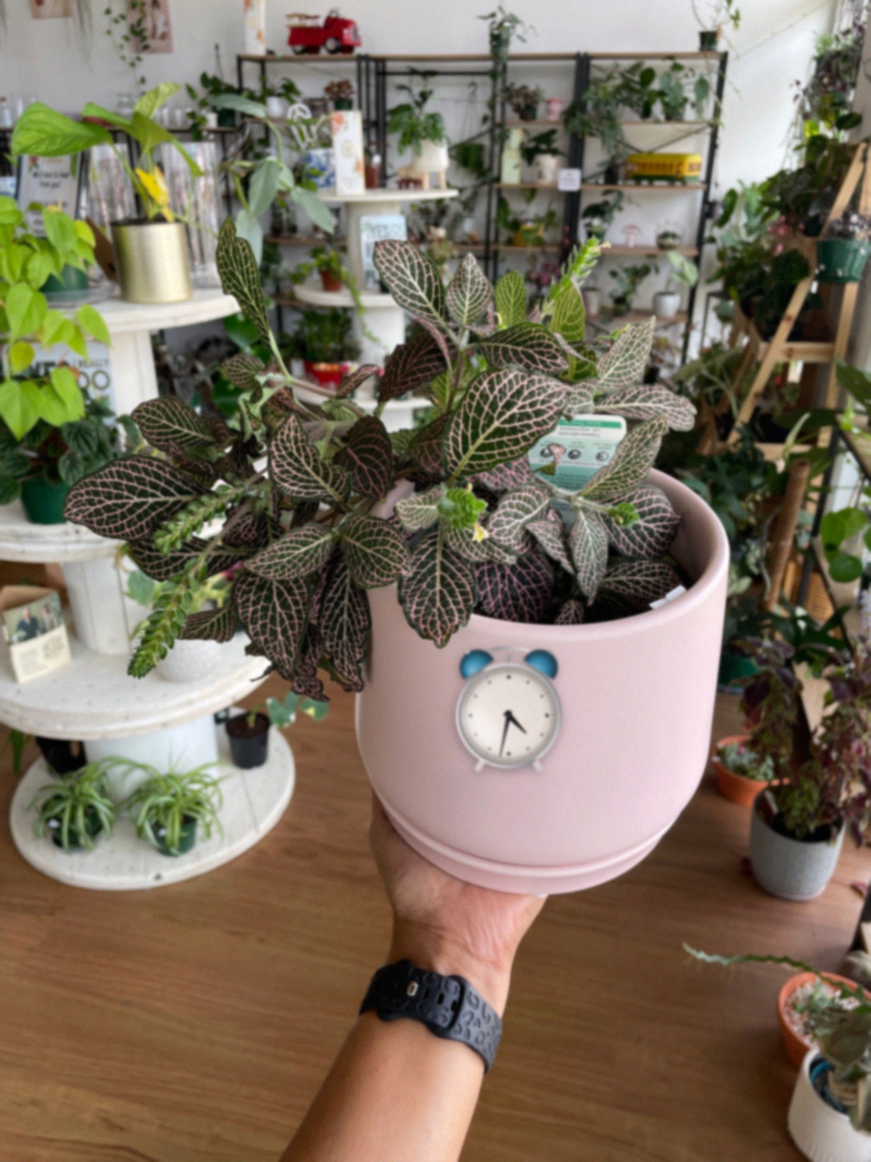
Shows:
4h32
